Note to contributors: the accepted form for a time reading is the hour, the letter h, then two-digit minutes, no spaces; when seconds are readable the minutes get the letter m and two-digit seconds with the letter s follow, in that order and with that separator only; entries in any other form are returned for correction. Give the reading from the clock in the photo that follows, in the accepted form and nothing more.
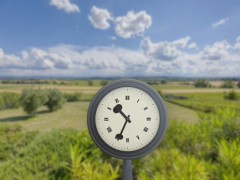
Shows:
10h34
